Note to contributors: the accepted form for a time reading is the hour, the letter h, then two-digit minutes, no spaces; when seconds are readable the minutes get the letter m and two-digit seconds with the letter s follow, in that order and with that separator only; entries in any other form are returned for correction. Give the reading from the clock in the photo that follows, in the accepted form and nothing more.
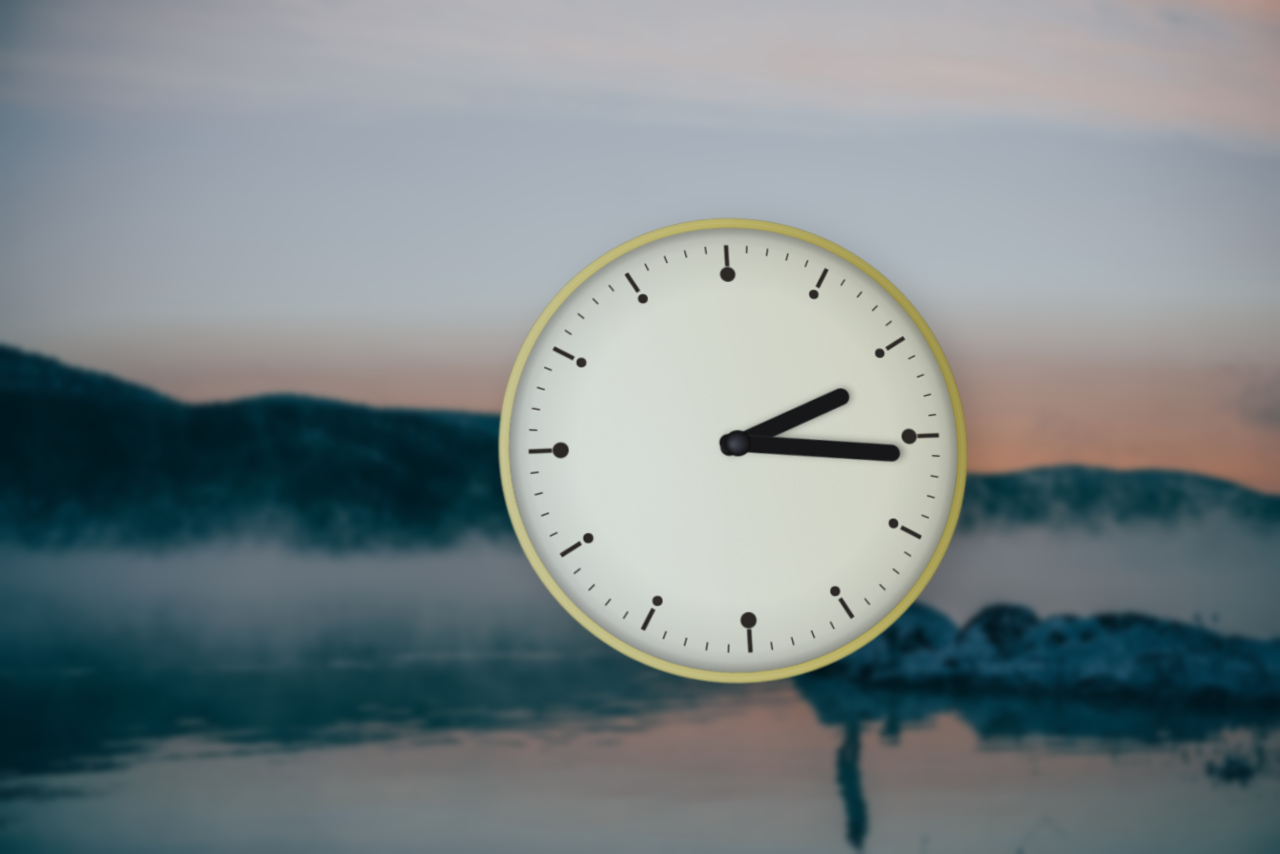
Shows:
2h16
